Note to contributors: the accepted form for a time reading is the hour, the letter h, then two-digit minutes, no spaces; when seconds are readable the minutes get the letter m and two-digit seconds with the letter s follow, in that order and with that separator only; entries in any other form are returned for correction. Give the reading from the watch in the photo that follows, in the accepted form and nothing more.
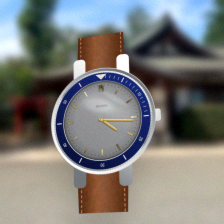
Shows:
4h16
